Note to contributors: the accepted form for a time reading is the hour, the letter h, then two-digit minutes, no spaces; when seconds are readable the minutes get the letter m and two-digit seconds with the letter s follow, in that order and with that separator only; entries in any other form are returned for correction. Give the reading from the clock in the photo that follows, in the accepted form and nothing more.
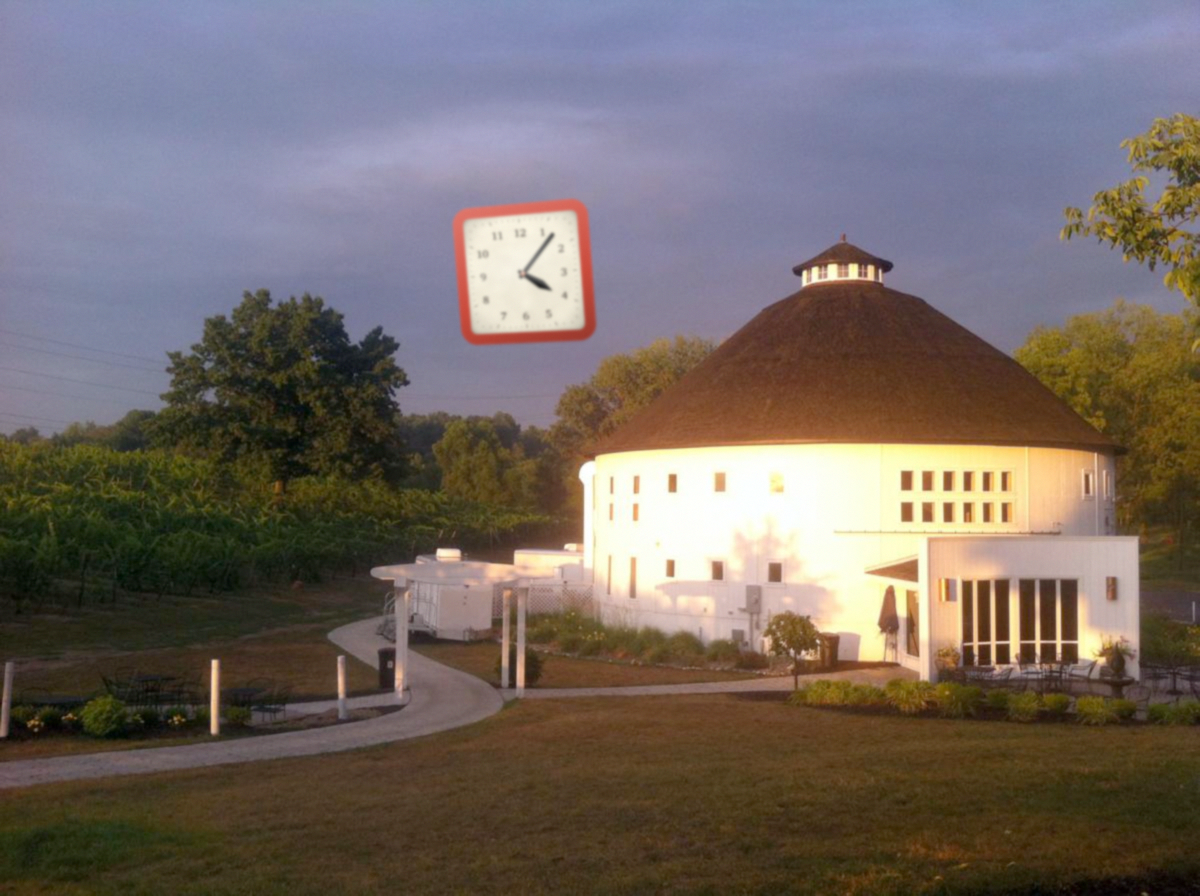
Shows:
4h07
